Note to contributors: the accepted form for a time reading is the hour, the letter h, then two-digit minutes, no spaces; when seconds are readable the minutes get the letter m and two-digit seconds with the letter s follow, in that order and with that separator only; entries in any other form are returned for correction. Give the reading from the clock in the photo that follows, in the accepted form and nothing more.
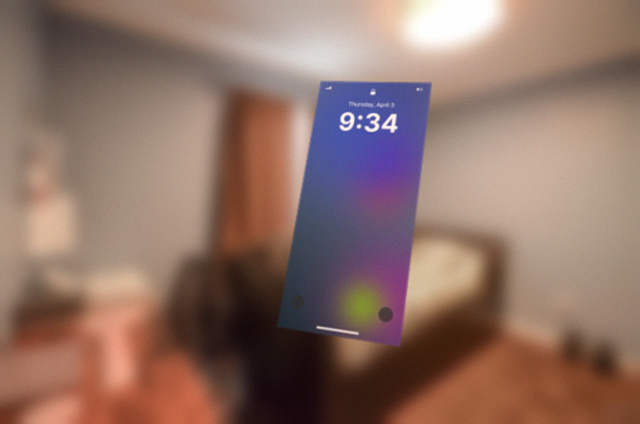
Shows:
9h34
